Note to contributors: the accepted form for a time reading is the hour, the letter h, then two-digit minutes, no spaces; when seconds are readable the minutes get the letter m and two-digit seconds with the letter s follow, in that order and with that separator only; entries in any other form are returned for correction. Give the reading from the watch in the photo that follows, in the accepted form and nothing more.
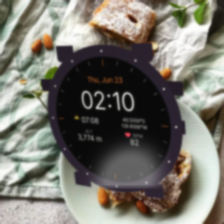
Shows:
2h10
